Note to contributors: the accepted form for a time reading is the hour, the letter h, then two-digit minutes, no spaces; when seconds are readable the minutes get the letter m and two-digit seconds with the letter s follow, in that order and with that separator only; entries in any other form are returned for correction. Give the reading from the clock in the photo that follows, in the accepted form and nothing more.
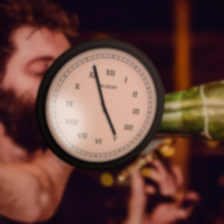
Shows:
4h56
